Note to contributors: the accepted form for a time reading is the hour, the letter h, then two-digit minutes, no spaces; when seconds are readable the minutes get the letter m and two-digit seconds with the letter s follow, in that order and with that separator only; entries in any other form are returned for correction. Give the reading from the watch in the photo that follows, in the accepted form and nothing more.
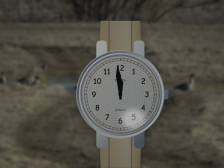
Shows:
11h59
